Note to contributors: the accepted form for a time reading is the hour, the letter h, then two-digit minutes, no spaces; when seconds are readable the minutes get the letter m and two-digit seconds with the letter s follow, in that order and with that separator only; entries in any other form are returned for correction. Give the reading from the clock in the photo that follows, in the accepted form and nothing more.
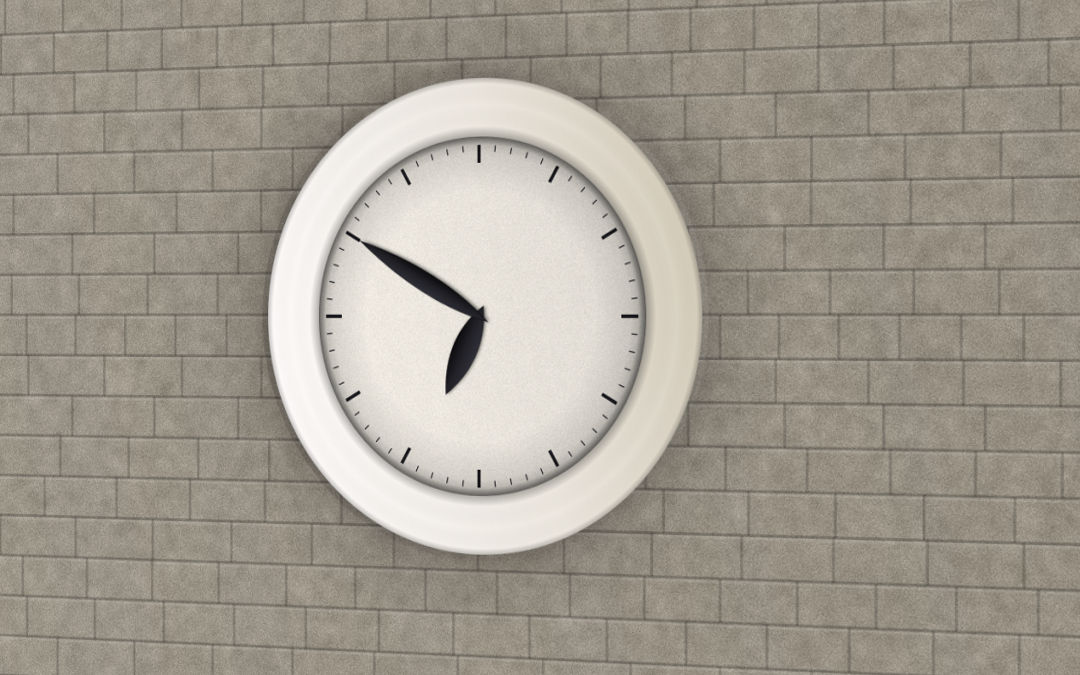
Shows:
6h50
